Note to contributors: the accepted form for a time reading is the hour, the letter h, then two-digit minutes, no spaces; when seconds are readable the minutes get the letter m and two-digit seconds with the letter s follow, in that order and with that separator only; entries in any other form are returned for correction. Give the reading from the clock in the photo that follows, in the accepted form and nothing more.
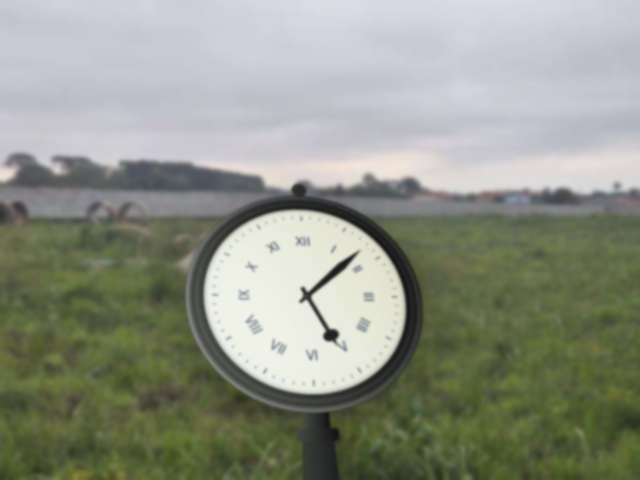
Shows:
5h08
